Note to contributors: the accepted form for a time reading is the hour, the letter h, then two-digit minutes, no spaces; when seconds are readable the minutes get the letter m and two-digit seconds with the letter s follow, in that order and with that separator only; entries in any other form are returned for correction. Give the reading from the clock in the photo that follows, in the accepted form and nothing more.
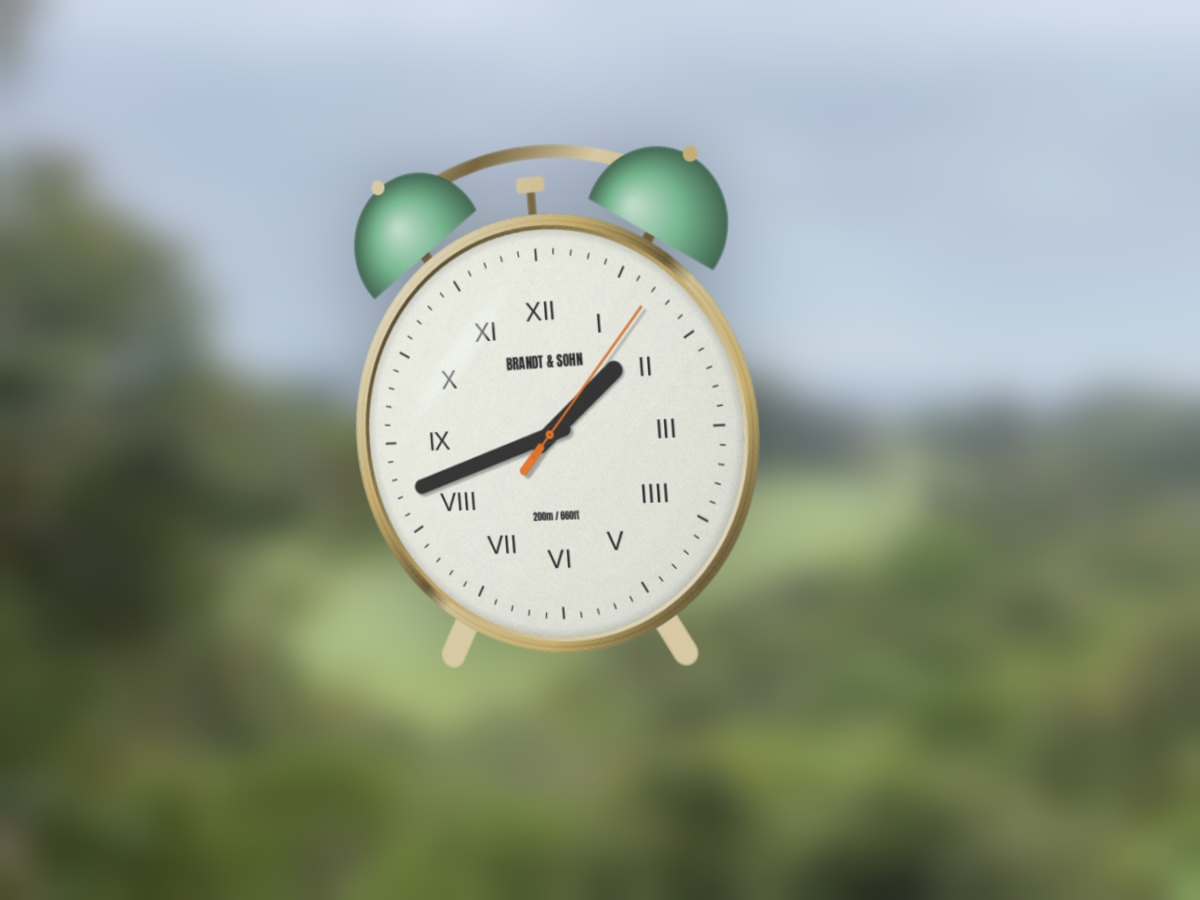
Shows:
1h42m07s
